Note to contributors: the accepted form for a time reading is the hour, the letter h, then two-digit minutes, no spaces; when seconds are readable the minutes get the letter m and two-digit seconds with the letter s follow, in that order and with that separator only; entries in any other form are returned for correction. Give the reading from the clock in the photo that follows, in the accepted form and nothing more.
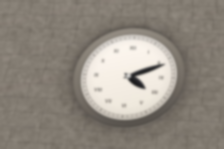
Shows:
4h11
